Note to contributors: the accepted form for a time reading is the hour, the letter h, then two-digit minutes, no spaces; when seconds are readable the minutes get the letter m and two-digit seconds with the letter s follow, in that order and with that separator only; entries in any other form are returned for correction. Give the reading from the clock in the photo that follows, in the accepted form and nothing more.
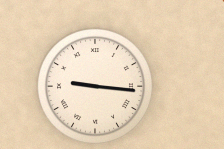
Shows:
9h16
